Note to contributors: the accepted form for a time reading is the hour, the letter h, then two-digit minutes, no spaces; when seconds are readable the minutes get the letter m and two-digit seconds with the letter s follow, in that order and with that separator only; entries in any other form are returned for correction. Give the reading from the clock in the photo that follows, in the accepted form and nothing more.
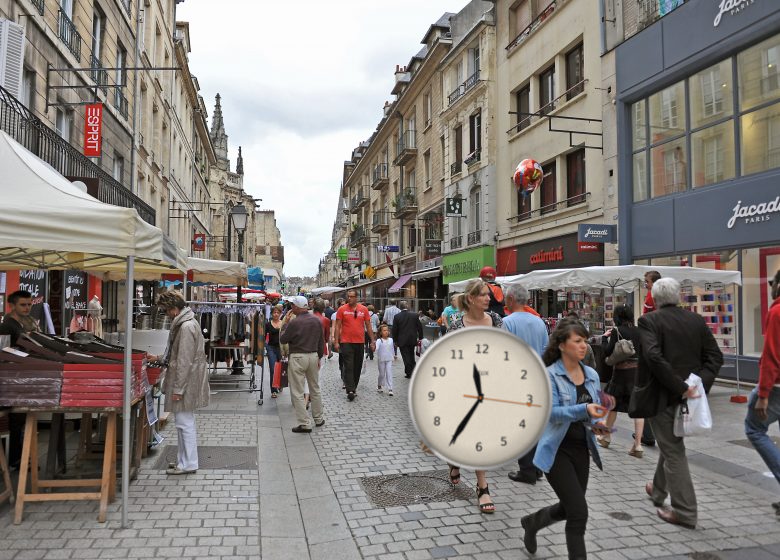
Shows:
11h35m16s
